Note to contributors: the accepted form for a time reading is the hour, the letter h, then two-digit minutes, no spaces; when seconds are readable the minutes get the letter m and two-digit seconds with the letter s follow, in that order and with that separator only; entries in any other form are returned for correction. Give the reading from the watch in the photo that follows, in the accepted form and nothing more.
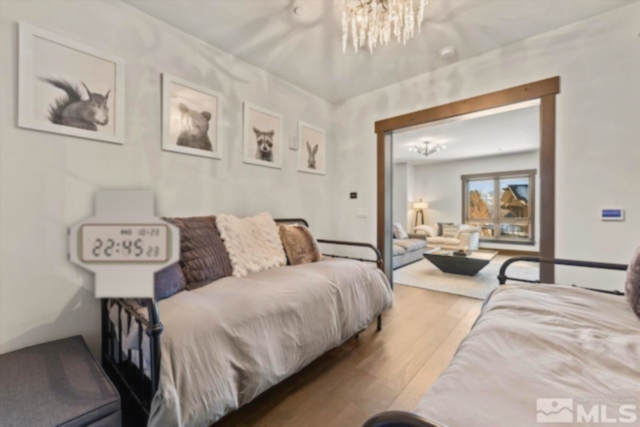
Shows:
22h45
